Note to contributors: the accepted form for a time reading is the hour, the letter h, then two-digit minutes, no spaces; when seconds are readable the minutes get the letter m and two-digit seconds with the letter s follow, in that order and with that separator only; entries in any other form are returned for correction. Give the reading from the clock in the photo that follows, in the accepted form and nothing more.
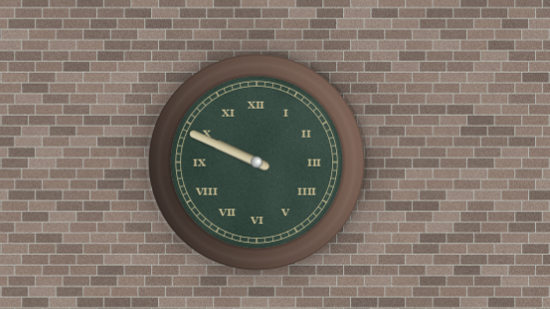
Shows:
9h49
